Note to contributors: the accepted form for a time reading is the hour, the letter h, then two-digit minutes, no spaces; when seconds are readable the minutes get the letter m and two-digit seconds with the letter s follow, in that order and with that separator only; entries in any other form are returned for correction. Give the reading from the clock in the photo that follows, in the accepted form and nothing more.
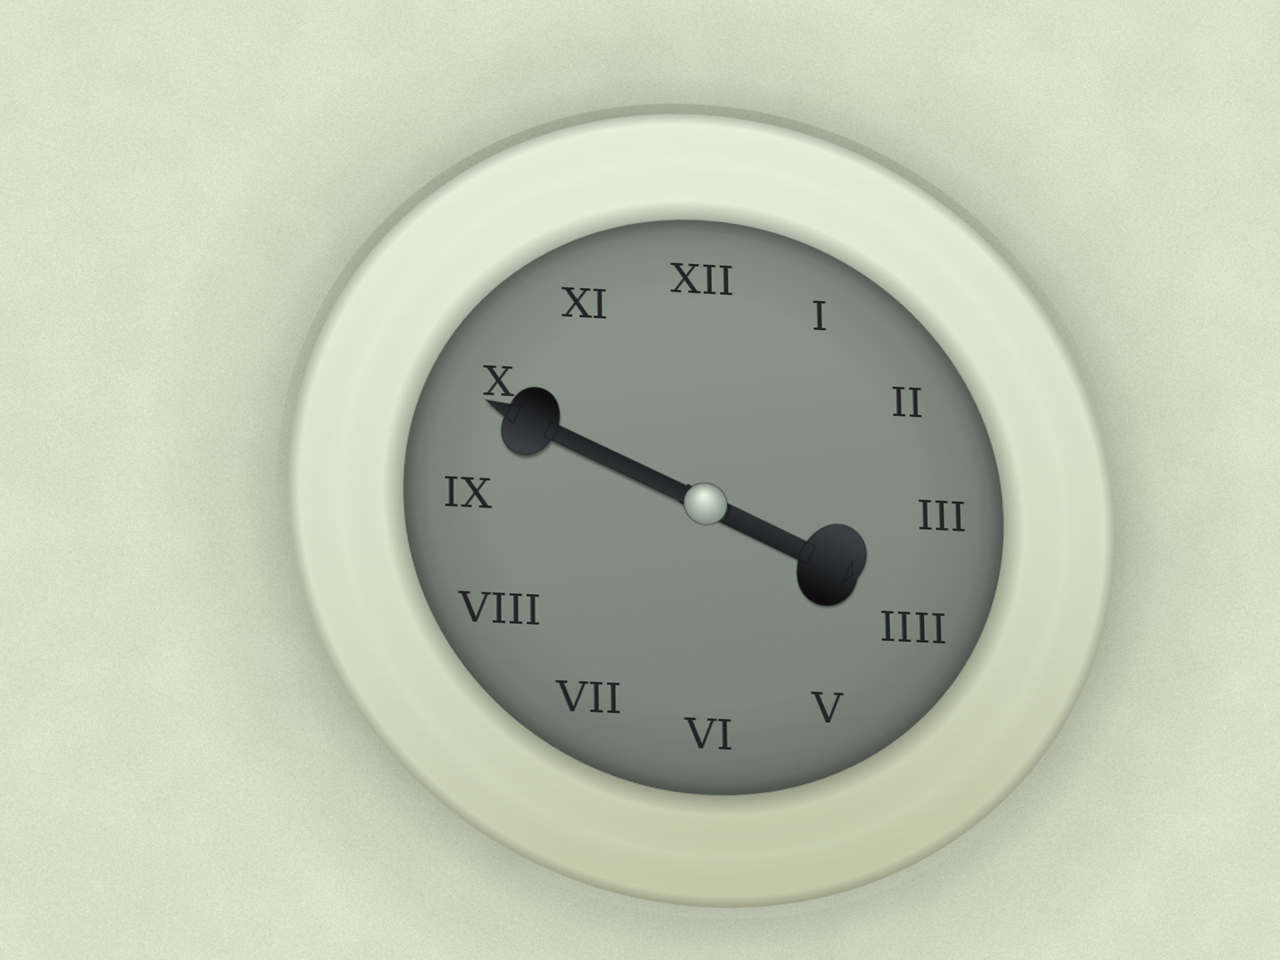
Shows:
3h49
